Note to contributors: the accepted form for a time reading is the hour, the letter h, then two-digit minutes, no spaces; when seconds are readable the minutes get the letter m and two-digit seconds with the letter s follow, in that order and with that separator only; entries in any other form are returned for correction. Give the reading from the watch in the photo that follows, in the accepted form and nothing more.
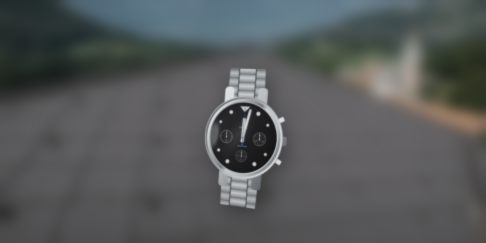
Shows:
12h02
